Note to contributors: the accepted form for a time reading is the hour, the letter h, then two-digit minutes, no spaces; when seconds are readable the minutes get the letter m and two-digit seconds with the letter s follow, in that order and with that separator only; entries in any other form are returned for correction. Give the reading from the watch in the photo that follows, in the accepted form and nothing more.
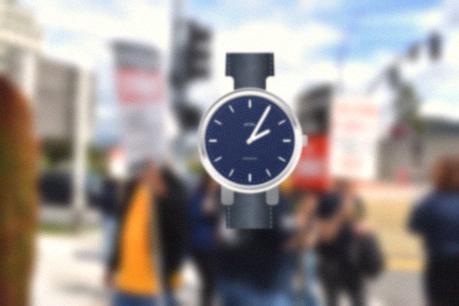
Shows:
2h05
